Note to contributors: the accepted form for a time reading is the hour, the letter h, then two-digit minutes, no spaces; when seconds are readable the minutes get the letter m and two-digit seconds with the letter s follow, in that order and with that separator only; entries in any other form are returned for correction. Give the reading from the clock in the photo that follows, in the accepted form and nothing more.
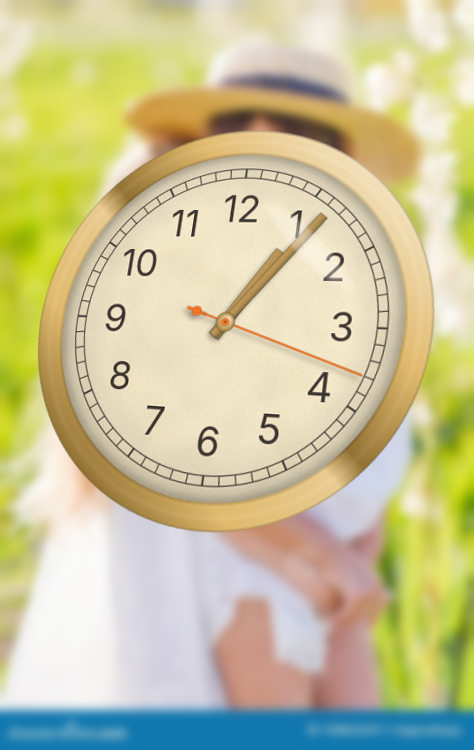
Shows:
1h06m18s
